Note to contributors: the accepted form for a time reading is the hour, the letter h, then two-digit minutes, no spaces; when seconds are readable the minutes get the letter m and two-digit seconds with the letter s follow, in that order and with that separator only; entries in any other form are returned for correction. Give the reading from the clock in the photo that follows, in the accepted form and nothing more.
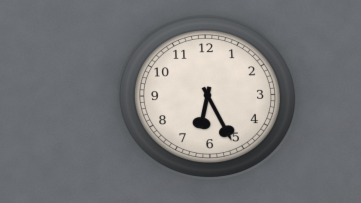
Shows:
6h26
